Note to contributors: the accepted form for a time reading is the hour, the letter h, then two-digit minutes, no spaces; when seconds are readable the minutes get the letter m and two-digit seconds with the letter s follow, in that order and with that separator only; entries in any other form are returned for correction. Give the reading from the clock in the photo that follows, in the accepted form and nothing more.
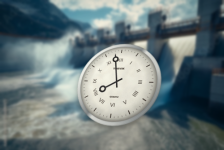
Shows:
7h58
